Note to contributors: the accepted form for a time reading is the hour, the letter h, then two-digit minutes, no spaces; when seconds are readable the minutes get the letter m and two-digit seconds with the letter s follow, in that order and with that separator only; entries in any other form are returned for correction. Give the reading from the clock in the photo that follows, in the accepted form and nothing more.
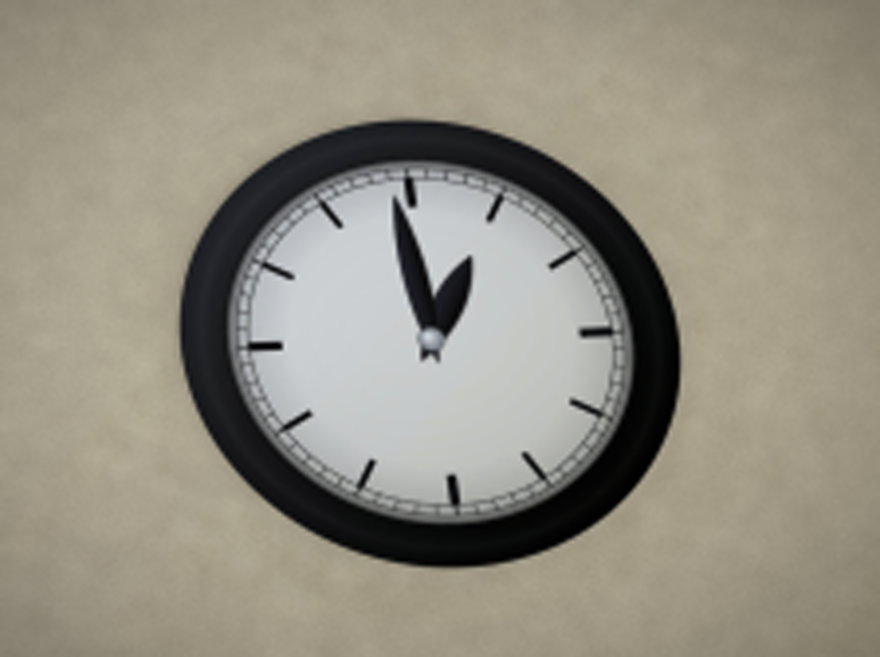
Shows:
12h59
